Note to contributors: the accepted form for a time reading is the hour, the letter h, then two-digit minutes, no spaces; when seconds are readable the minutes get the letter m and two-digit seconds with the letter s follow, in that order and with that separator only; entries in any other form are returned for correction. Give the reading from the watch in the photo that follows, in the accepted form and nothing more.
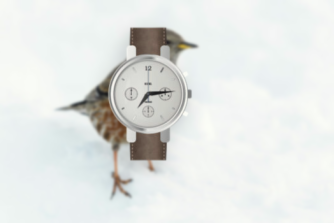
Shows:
7h14
